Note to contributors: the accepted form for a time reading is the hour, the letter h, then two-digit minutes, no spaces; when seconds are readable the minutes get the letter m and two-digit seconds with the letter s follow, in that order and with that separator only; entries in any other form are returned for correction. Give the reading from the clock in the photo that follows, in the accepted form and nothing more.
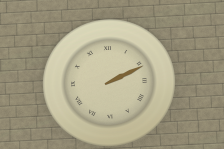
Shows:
2h11
